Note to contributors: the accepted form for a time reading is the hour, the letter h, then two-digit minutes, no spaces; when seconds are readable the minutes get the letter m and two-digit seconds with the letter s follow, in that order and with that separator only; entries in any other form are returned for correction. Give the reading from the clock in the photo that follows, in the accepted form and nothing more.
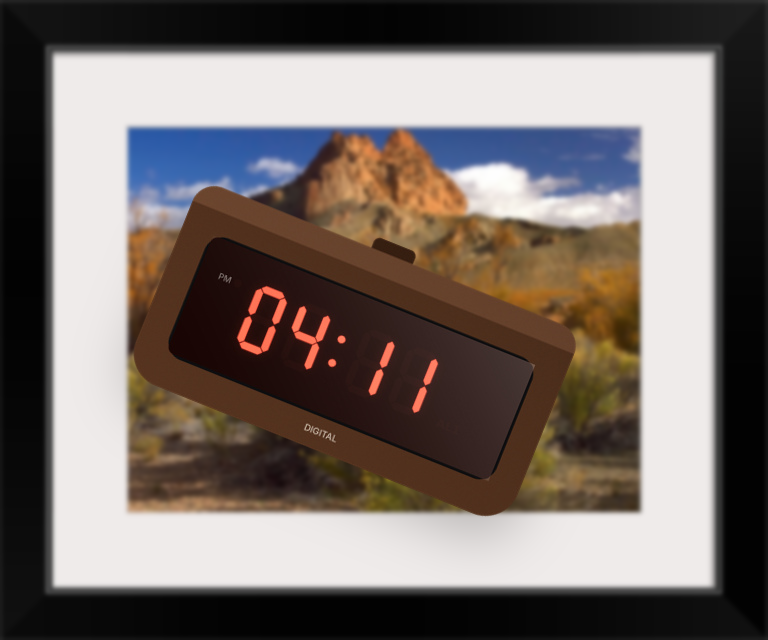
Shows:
4h11
